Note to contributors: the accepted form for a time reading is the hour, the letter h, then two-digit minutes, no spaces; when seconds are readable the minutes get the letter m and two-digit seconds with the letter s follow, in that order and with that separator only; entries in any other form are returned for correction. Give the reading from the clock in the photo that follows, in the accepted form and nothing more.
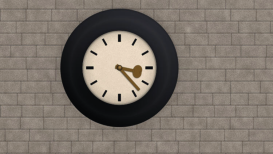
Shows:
3h23
